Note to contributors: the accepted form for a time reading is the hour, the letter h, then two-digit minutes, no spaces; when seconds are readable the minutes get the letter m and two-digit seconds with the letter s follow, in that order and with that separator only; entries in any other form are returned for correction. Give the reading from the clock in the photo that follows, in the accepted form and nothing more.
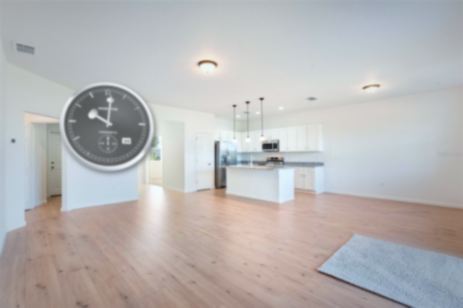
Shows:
10h01
